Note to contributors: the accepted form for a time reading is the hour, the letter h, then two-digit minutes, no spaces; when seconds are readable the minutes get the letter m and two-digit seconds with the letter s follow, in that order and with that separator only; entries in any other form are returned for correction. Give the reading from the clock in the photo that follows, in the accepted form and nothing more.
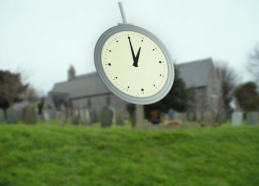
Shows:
1h00
